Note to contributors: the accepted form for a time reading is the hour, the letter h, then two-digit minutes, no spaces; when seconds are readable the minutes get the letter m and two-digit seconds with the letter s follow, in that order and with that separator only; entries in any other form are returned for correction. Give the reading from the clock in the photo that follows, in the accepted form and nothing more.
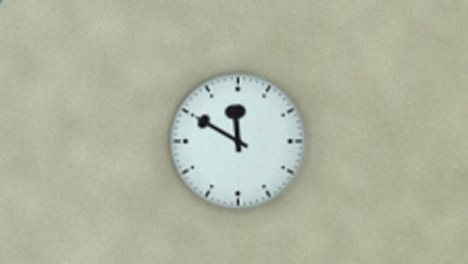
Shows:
11h50
